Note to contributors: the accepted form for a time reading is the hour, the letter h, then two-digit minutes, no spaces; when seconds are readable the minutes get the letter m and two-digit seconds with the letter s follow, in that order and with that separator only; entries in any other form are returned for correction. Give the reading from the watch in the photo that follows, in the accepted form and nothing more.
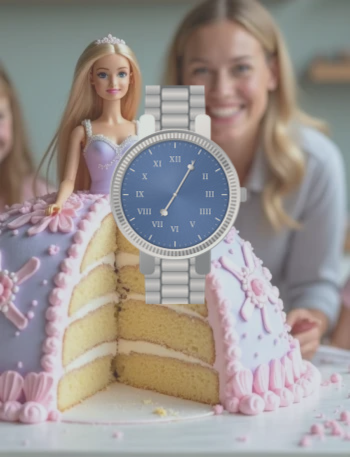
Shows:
7h05
